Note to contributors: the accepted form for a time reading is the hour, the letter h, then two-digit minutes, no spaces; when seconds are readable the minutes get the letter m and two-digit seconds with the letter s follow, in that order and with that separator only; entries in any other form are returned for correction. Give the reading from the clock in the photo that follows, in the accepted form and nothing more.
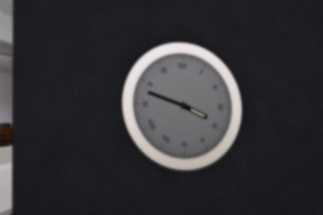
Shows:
3h48
